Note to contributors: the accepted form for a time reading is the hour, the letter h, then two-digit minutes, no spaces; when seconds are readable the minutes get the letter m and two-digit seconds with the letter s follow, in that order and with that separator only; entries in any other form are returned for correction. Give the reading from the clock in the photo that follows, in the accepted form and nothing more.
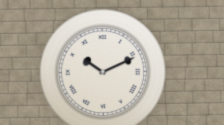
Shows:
10h11
